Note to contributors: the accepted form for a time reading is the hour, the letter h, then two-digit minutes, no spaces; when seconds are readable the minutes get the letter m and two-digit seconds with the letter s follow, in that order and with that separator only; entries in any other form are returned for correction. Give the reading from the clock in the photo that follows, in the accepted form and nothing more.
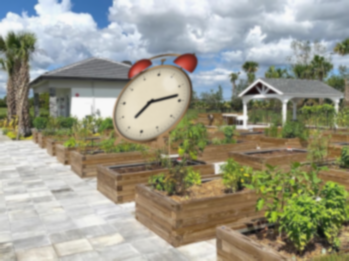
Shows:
7h13
